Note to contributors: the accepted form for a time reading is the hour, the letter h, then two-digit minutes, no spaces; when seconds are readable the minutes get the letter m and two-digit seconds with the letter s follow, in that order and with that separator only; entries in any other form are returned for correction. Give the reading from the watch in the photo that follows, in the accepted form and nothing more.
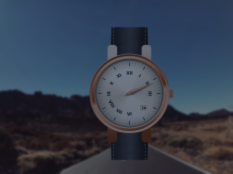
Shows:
2h11
